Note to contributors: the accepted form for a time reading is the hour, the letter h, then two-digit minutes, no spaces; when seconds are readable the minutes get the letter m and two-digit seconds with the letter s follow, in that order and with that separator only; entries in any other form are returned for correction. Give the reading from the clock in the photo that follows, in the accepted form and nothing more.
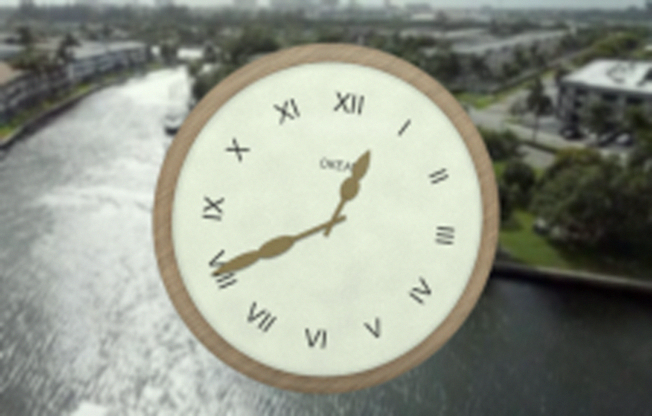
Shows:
12h40
